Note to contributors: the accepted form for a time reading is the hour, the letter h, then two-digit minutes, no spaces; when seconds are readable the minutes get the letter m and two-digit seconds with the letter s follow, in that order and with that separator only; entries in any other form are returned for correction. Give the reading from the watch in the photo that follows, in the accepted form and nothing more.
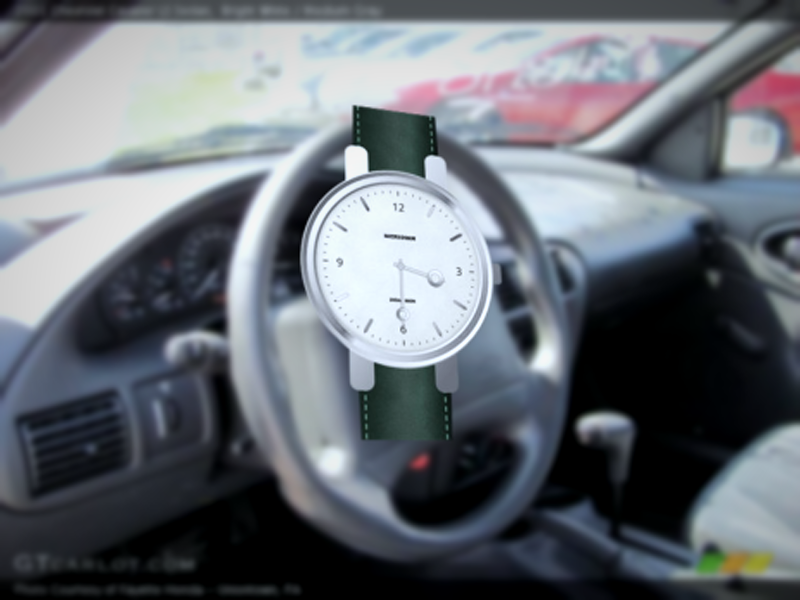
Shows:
3h30
